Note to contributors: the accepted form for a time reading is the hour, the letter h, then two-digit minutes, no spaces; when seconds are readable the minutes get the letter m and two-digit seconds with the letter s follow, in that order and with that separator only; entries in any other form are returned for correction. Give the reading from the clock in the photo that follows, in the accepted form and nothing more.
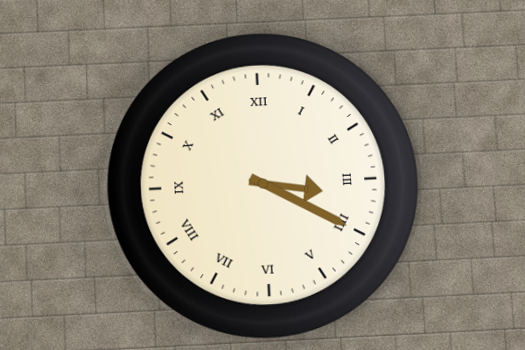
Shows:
3h20
